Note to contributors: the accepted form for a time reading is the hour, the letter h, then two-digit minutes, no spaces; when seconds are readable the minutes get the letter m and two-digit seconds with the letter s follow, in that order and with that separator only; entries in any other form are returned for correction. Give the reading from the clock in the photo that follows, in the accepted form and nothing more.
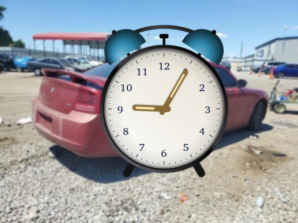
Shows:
9h05
